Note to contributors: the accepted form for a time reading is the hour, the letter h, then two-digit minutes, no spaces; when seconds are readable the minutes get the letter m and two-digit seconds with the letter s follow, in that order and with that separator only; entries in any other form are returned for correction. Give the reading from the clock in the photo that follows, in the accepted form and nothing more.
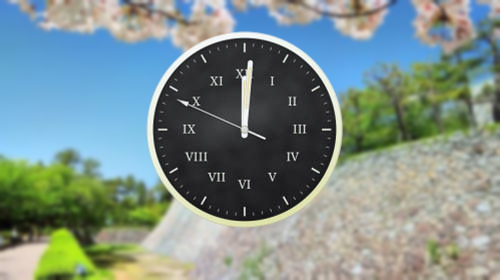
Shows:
12h00m49s
